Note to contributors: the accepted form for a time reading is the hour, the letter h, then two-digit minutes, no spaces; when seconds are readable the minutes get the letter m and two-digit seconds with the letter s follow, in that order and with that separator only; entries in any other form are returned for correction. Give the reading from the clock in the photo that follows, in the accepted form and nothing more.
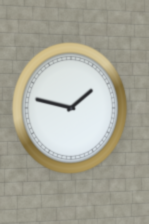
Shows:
1h47
